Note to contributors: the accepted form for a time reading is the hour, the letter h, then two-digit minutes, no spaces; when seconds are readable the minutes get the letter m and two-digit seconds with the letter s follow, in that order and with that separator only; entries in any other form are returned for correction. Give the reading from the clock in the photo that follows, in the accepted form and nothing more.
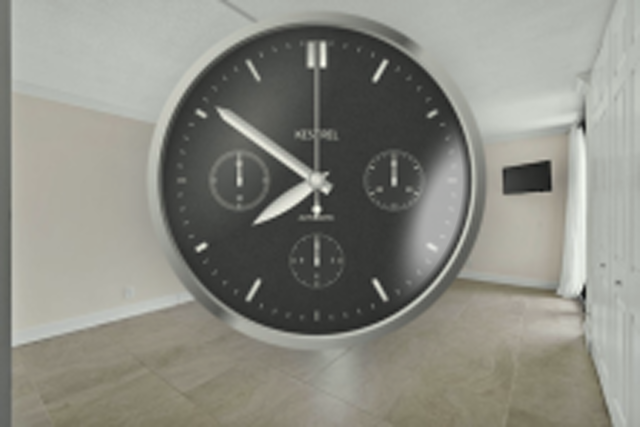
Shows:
7h51
